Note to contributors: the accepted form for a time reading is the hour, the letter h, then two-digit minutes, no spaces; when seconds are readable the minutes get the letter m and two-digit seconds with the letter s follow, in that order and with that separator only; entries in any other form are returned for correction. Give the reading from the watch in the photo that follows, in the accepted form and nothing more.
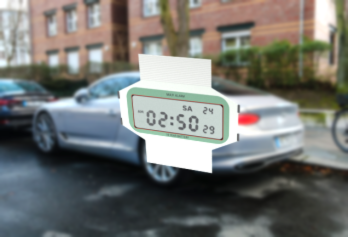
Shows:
2h50
